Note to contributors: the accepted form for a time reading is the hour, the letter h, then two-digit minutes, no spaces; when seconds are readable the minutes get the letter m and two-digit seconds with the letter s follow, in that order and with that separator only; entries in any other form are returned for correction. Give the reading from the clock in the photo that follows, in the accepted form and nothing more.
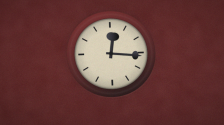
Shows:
12h16
